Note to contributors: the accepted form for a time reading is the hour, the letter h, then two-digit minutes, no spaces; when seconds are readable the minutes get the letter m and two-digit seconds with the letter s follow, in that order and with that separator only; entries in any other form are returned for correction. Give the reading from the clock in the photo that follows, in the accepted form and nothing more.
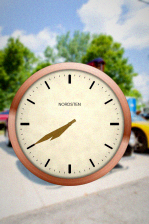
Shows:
7h40
